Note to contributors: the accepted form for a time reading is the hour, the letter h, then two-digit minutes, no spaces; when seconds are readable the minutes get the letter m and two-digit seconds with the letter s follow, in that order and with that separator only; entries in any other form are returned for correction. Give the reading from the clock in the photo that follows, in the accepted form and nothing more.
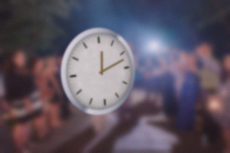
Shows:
12h12
